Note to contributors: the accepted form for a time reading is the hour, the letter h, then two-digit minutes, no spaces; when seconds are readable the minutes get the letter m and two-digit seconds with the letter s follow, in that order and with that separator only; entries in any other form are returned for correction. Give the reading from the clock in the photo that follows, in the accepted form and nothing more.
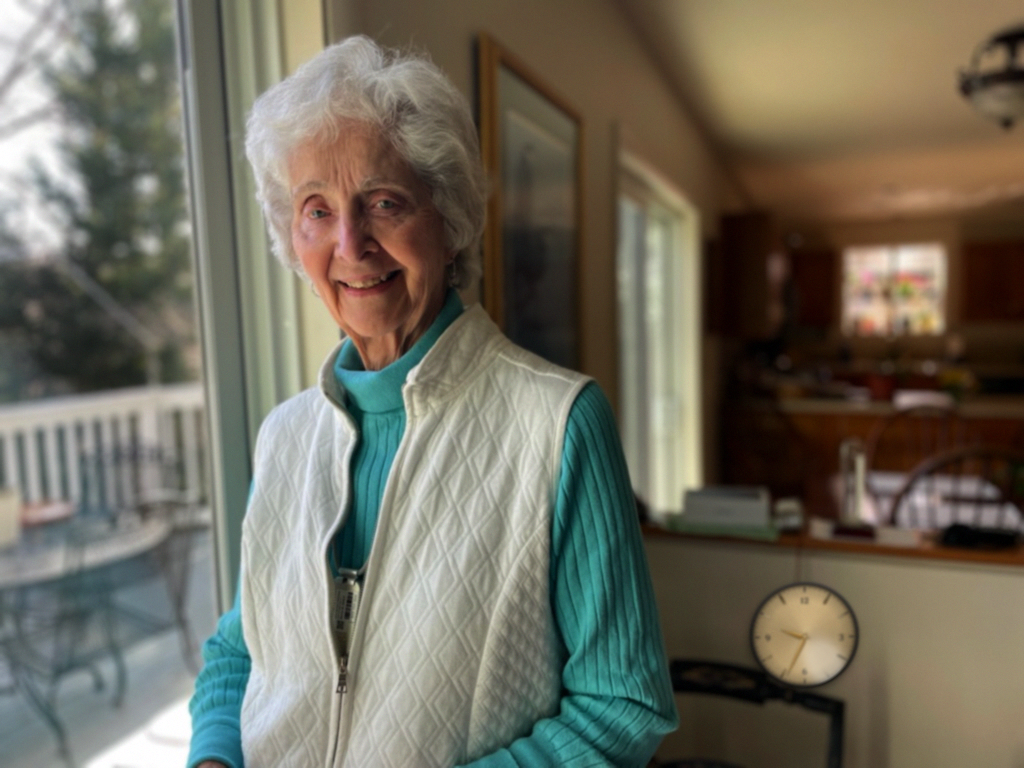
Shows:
9h34
